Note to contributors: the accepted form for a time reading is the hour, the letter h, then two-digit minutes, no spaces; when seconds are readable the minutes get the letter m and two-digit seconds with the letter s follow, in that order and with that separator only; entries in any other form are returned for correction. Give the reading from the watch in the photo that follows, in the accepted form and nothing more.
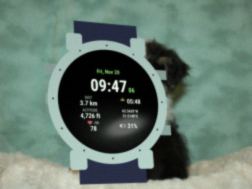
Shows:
9h47
